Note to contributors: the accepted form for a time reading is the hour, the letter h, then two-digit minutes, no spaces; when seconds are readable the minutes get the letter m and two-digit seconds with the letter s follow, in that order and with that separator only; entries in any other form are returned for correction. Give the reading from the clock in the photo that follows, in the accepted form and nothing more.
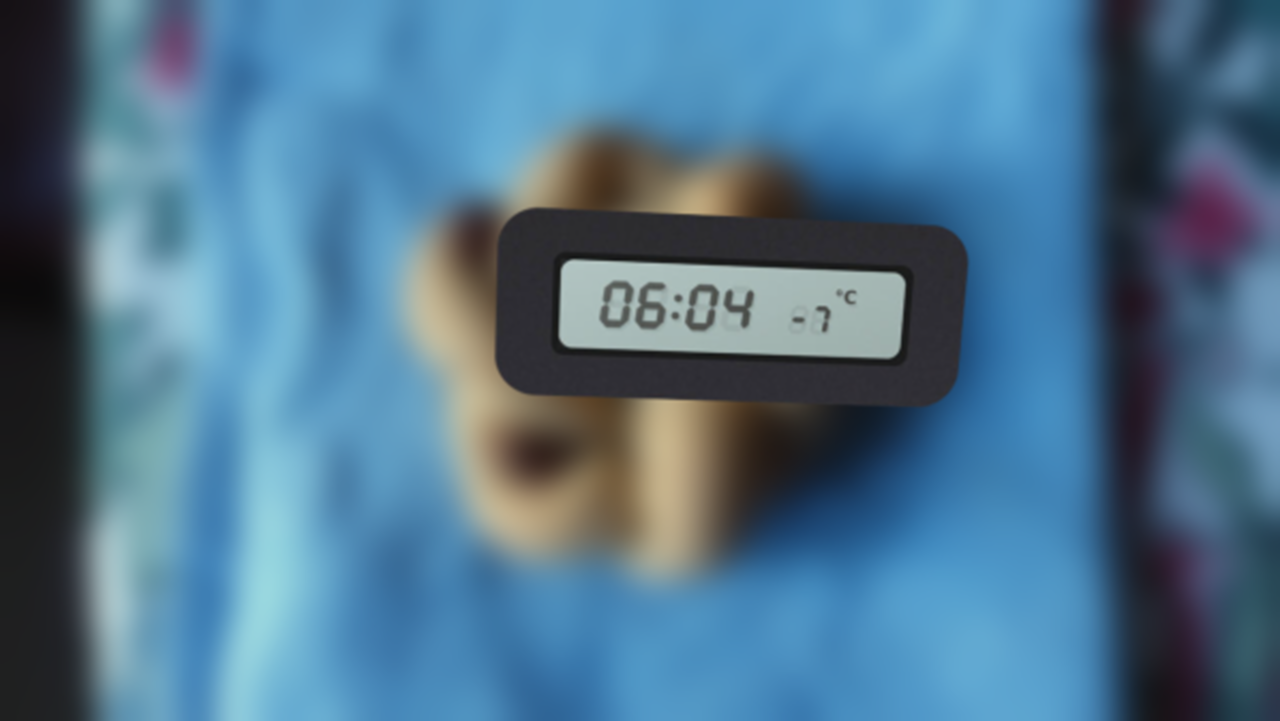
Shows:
6h04
